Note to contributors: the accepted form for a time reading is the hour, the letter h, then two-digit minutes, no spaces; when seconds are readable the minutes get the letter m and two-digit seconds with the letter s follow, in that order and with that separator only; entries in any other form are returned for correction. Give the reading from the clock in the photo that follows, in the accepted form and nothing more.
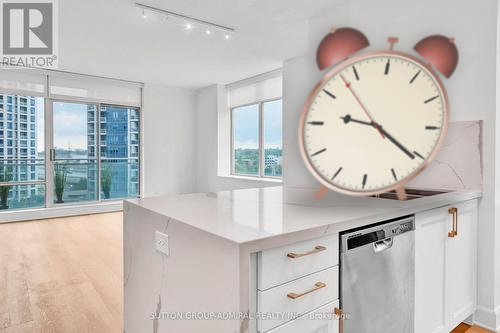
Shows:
9h20m53s
